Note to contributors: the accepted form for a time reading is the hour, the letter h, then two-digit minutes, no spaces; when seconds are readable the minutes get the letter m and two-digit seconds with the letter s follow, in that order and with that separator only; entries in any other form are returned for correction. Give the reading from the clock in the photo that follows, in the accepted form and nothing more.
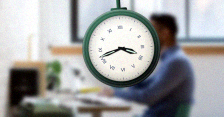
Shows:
3h42
